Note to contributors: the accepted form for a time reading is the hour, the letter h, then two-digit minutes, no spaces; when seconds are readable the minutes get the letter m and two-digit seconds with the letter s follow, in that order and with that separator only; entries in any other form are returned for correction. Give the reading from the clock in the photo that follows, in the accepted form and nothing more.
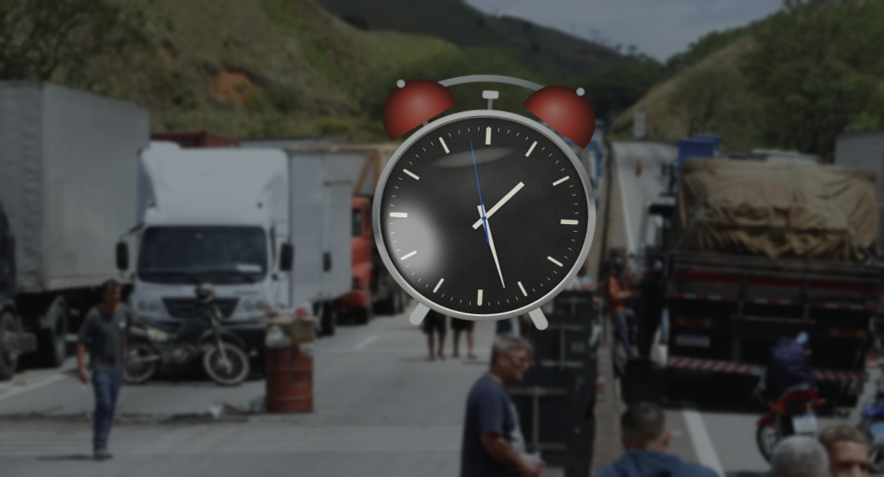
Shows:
1h26m58s
